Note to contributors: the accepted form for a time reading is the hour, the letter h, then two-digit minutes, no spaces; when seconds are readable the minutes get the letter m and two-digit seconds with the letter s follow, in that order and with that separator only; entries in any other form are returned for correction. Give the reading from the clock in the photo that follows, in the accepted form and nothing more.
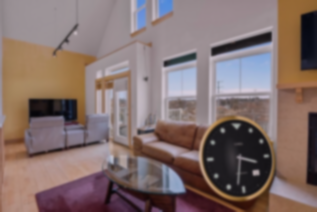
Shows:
3h32
